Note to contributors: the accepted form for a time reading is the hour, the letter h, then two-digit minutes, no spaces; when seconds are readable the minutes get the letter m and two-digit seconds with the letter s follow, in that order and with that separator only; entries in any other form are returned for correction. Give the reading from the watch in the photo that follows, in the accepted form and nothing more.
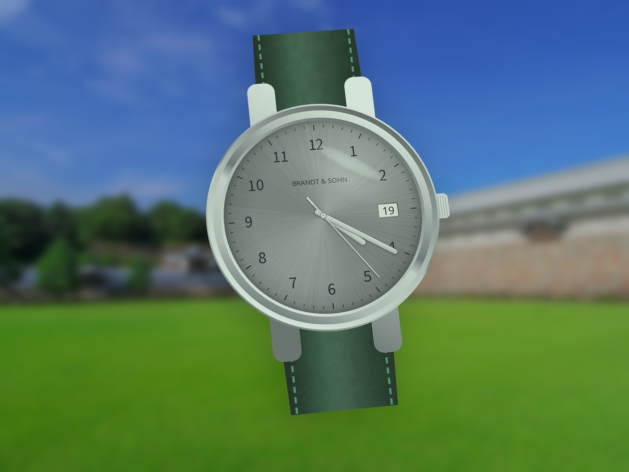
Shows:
4h20m24s
